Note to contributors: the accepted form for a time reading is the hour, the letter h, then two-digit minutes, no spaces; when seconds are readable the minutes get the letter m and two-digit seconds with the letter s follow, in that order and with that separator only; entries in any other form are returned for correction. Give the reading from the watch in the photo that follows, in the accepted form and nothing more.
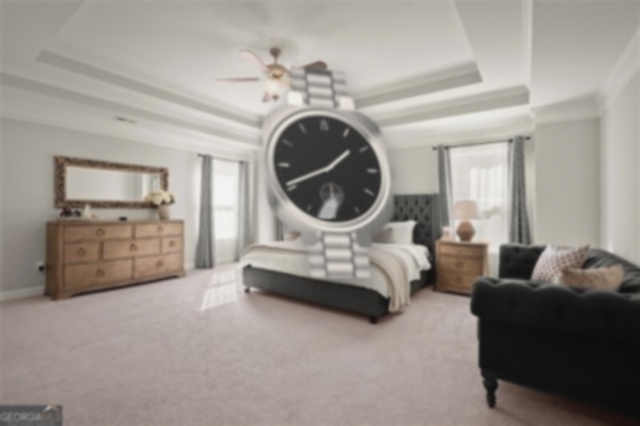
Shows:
1h41
